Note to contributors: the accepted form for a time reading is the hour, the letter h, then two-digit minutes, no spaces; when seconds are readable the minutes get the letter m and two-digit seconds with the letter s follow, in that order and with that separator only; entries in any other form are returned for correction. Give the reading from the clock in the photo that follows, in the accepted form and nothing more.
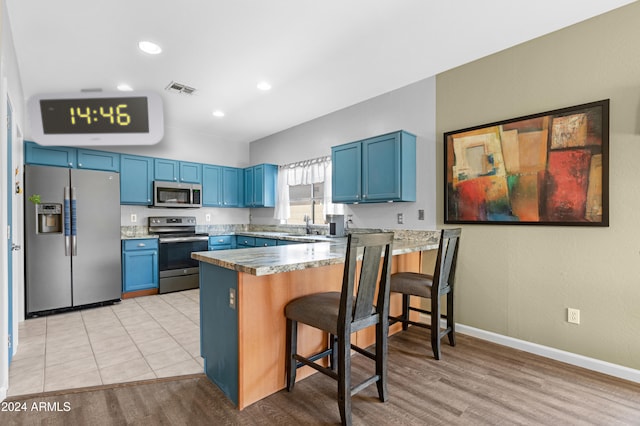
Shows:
14h46
